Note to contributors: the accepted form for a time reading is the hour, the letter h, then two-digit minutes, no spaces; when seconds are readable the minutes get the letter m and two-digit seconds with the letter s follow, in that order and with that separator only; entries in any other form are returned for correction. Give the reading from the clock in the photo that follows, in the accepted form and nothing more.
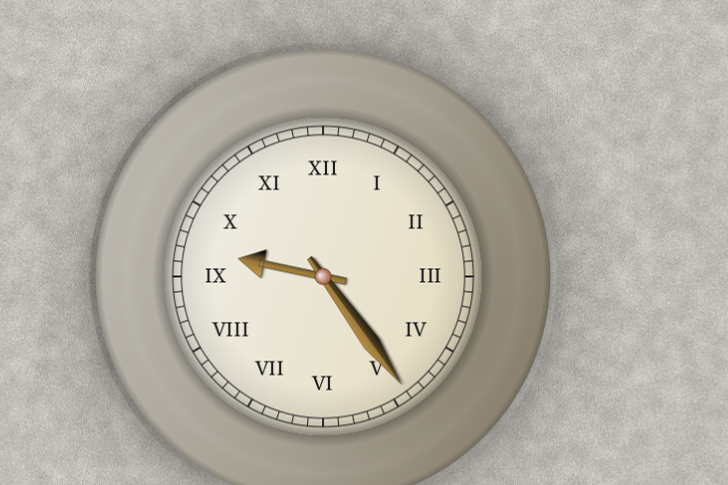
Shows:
9h24
